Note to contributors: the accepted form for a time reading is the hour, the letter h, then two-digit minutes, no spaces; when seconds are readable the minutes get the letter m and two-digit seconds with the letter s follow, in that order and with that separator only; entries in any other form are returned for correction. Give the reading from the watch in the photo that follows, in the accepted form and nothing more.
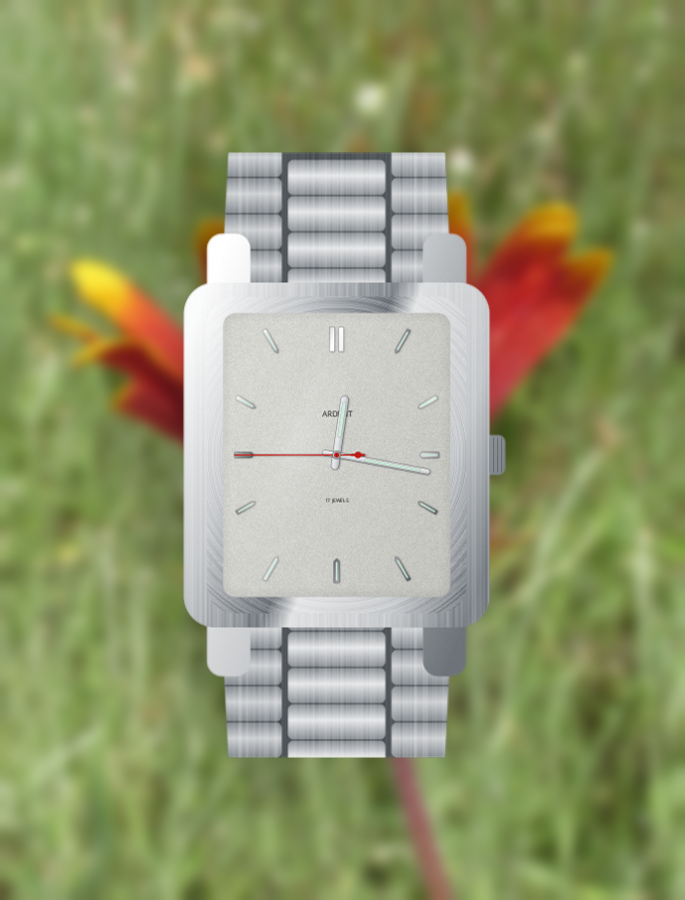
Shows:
12h16m45s
